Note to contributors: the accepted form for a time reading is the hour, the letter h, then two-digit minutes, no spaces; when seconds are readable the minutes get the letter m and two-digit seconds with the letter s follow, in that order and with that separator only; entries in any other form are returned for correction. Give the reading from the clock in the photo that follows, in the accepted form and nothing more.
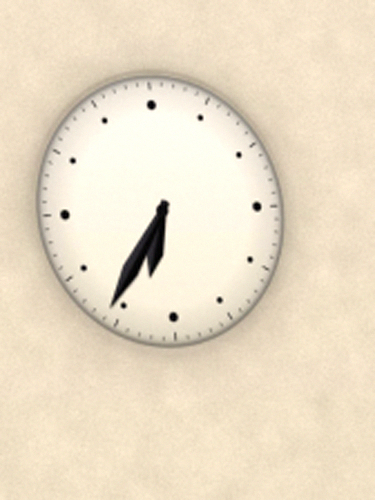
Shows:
6h36
